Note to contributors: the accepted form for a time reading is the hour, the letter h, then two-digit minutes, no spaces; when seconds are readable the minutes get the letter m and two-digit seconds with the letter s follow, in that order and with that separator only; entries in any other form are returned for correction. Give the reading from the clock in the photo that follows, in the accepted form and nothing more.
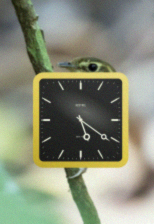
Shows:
5h21
